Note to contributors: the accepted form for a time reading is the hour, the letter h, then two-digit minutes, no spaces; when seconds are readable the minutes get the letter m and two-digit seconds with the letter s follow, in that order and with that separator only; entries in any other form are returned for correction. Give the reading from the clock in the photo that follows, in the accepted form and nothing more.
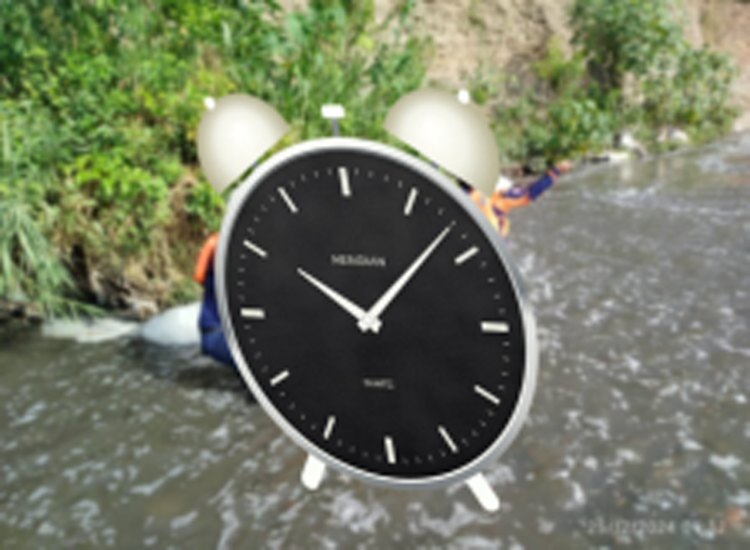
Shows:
10h08
